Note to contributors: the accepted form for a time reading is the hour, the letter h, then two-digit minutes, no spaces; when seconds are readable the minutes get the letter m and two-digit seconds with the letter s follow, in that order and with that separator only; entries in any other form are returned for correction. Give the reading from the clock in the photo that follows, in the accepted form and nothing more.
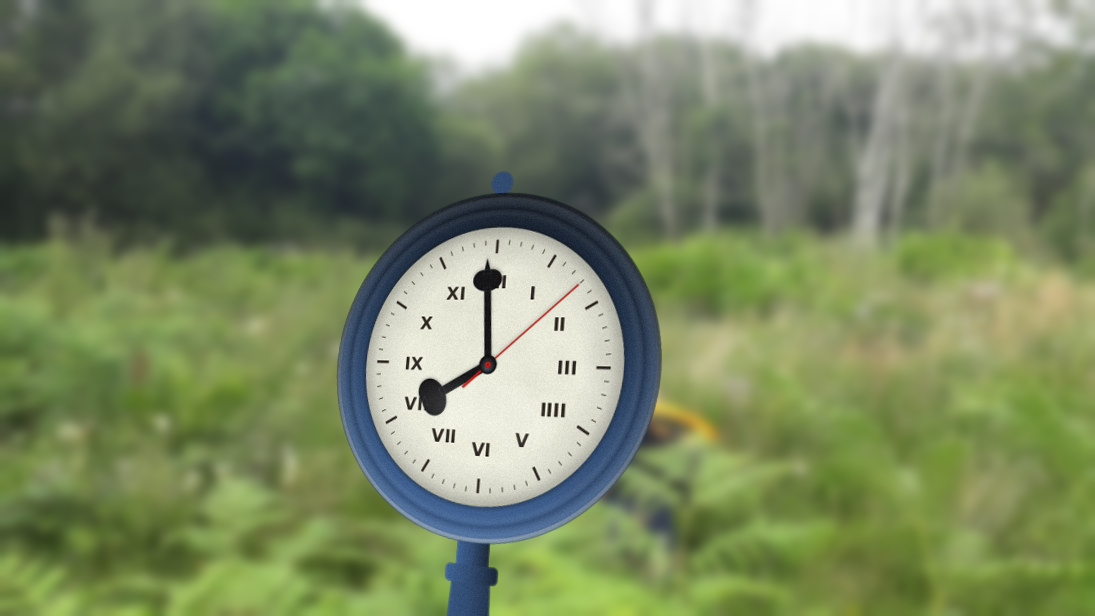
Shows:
7h59m08s
